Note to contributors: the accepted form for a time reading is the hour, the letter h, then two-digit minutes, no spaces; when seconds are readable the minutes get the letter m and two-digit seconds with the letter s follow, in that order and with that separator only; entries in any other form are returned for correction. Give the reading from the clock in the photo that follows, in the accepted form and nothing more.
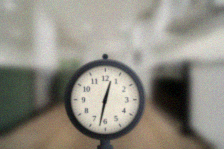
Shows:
12h32
